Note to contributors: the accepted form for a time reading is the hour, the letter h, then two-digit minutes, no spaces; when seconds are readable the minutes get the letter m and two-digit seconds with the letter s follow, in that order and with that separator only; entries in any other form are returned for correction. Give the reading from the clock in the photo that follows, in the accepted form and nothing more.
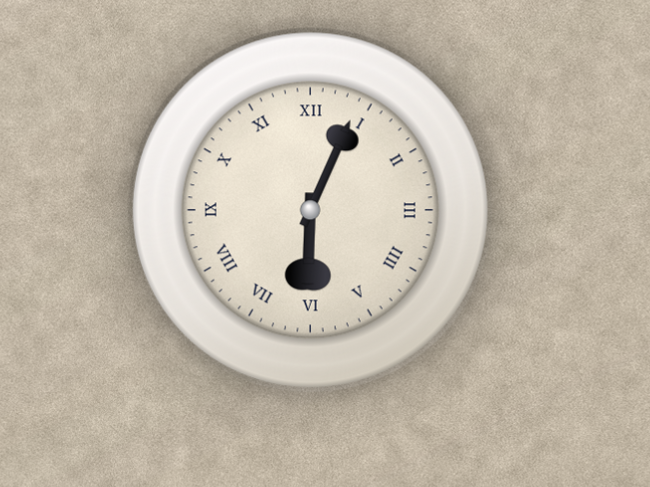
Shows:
6h04
